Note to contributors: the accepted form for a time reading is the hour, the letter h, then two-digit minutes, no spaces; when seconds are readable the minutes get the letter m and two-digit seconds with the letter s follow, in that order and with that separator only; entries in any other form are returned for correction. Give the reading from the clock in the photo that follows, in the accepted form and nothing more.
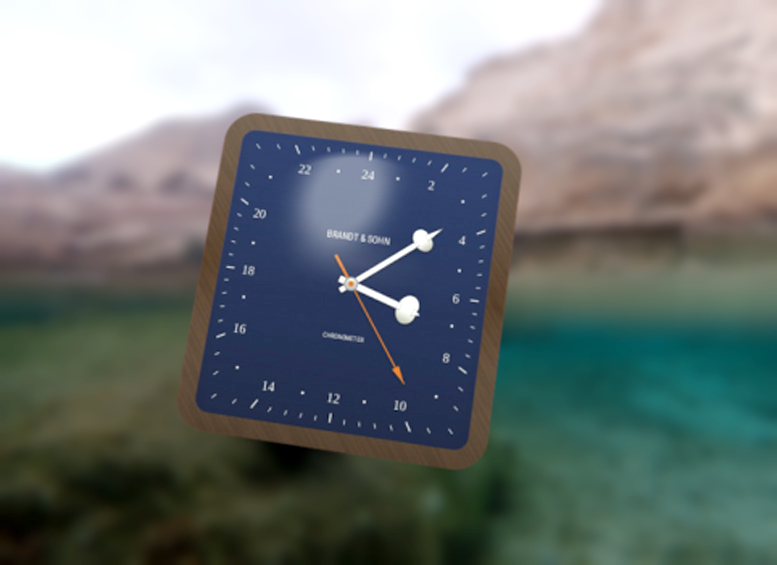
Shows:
7h08m24s
